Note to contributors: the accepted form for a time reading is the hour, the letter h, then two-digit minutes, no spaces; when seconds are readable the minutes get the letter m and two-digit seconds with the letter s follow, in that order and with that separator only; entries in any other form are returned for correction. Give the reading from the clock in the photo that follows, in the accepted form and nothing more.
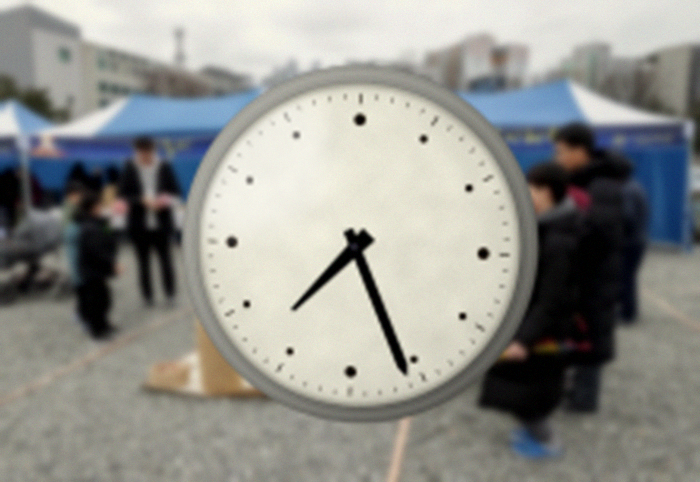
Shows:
7h26
